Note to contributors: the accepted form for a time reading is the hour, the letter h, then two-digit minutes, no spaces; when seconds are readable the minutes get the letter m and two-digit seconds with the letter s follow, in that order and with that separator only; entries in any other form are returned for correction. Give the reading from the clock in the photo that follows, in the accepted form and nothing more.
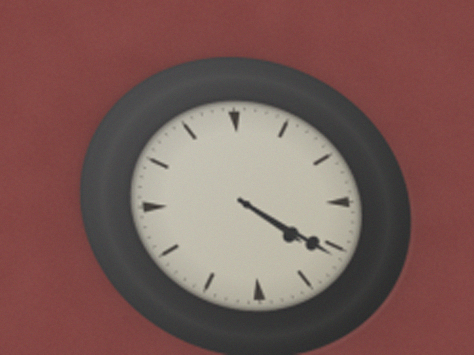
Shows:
4h21
